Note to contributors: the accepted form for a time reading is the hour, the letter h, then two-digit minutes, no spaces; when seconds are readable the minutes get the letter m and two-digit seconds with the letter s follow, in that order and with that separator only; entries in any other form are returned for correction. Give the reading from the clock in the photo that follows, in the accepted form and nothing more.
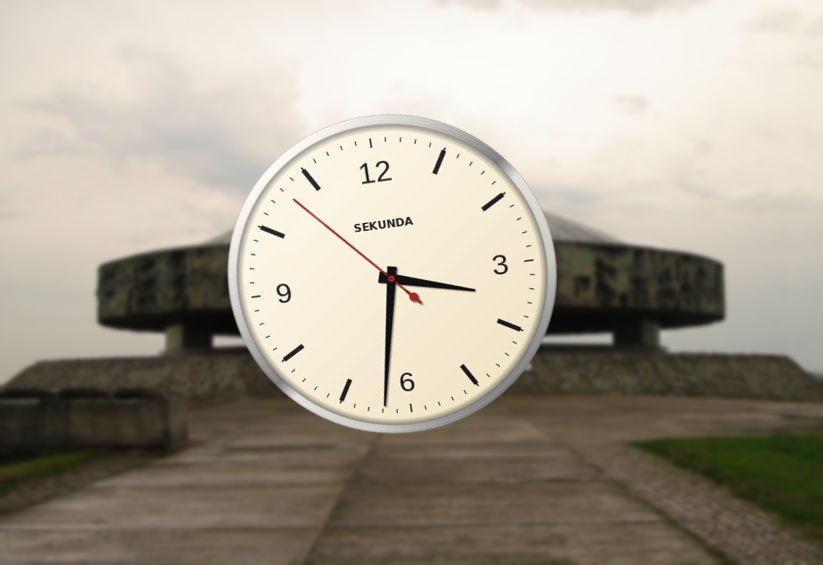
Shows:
3h31m53s
